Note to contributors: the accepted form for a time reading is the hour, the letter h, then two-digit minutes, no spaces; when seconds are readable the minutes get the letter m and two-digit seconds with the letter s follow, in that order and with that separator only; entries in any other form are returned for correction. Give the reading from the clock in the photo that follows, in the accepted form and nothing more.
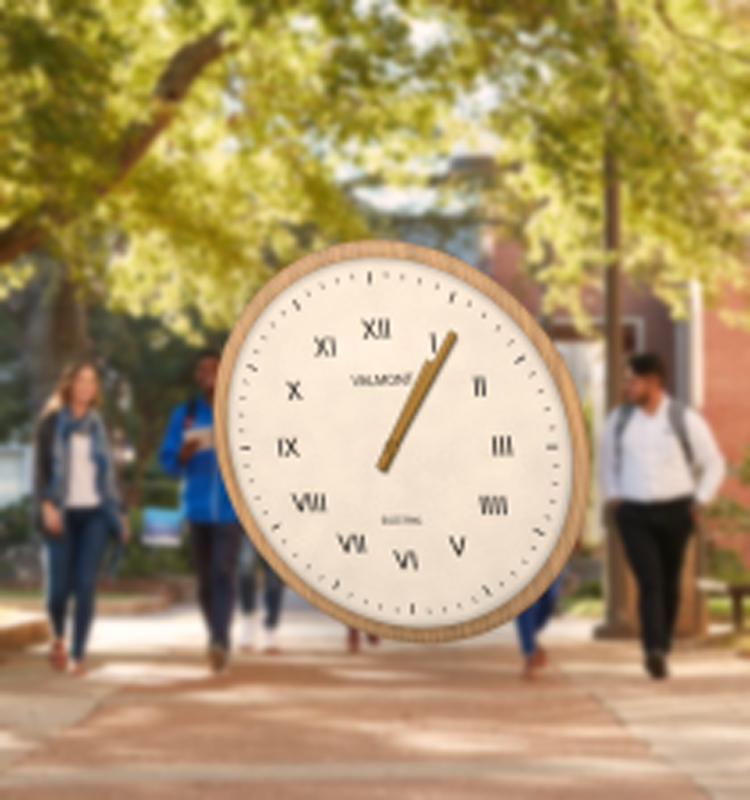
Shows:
1h06
